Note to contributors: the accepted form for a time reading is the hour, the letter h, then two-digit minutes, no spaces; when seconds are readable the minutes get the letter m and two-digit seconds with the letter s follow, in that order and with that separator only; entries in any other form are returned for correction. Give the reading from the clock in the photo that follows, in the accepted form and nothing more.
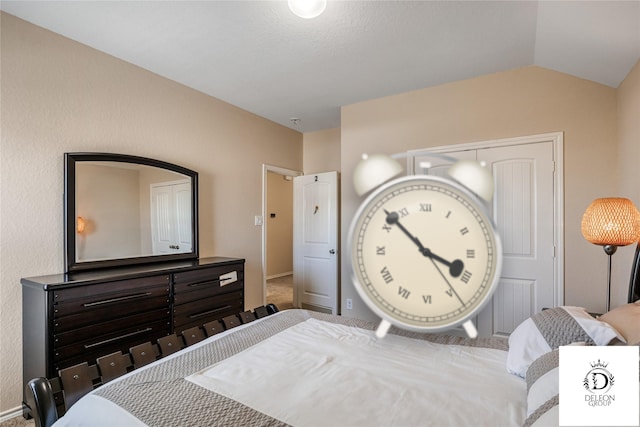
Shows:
3h52m24s
